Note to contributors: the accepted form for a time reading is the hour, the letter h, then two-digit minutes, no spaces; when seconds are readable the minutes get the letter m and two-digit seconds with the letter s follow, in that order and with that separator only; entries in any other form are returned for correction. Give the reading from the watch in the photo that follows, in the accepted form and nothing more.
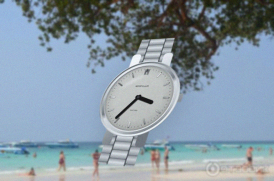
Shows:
3h36
